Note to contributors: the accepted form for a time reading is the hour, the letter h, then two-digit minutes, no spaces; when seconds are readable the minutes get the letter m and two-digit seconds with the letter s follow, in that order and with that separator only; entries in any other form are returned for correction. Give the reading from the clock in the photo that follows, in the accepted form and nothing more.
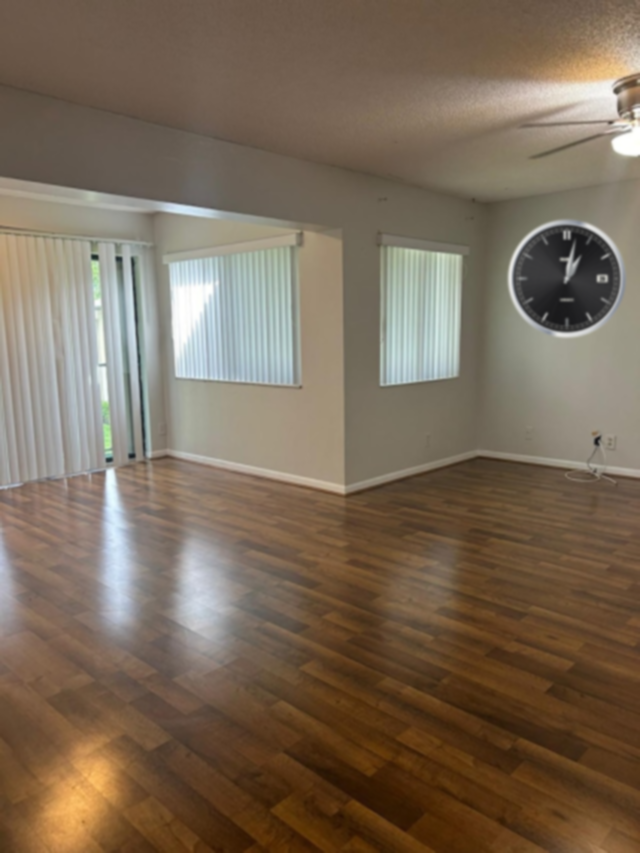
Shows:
1h02
